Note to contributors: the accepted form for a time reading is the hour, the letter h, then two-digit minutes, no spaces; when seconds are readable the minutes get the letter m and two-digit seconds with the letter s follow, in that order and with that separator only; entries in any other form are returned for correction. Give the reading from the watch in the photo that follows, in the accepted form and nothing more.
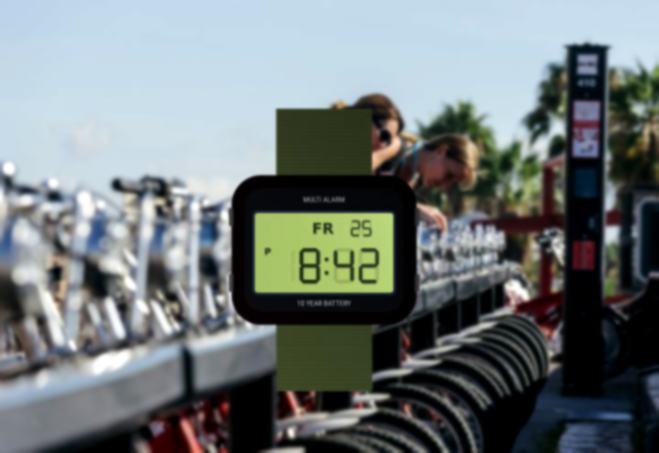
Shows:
8h42
